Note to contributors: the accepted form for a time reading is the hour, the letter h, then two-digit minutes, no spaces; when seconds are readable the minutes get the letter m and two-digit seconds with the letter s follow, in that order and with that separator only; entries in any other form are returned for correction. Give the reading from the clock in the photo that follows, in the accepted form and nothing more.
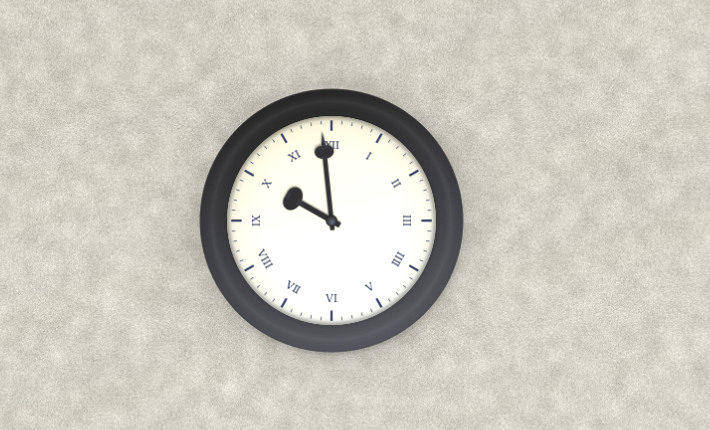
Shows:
9h59
